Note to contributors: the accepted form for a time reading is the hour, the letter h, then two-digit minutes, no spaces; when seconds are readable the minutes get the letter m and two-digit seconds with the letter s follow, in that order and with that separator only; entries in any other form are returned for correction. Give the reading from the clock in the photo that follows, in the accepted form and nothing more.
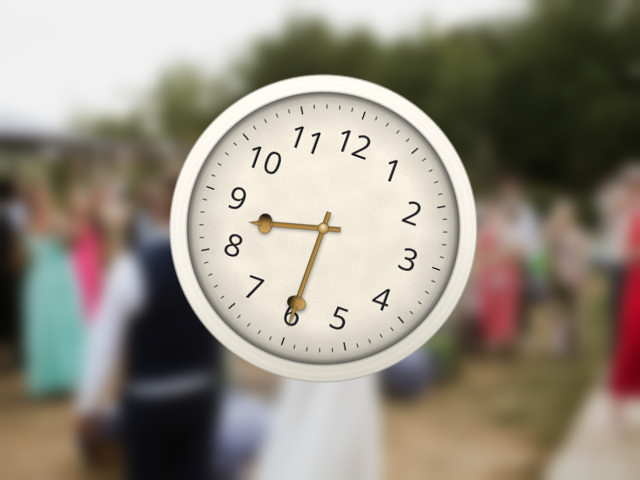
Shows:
8h30
